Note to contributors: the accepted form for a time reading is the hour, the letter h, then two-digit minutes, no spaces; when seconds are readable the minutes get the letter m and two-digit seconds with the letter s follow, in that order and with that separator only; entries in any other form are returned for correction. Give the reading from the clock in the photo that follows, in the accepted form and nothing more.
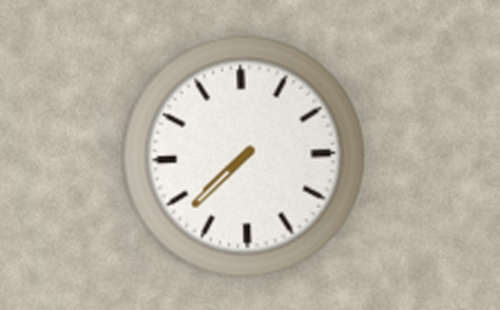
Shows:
7h38
